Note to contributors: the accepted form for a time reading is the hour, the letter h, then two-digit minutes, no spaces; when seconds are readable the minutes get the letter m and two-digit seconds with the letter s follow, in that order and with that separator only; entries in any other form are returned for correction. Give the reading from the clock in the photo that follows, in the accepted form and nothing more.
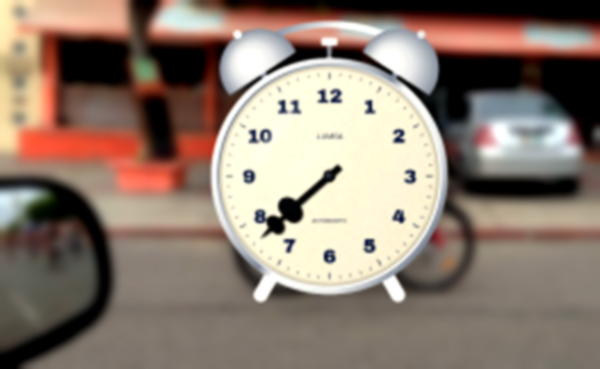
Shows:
7h38
